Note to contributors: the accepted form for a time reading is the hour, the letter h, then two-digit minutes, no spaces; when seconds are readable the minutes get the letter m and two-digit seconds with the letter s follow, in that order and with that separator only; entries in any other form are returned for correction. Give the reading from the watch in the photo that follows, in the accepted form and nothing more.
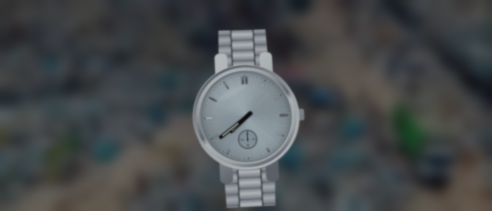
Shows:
7h39
